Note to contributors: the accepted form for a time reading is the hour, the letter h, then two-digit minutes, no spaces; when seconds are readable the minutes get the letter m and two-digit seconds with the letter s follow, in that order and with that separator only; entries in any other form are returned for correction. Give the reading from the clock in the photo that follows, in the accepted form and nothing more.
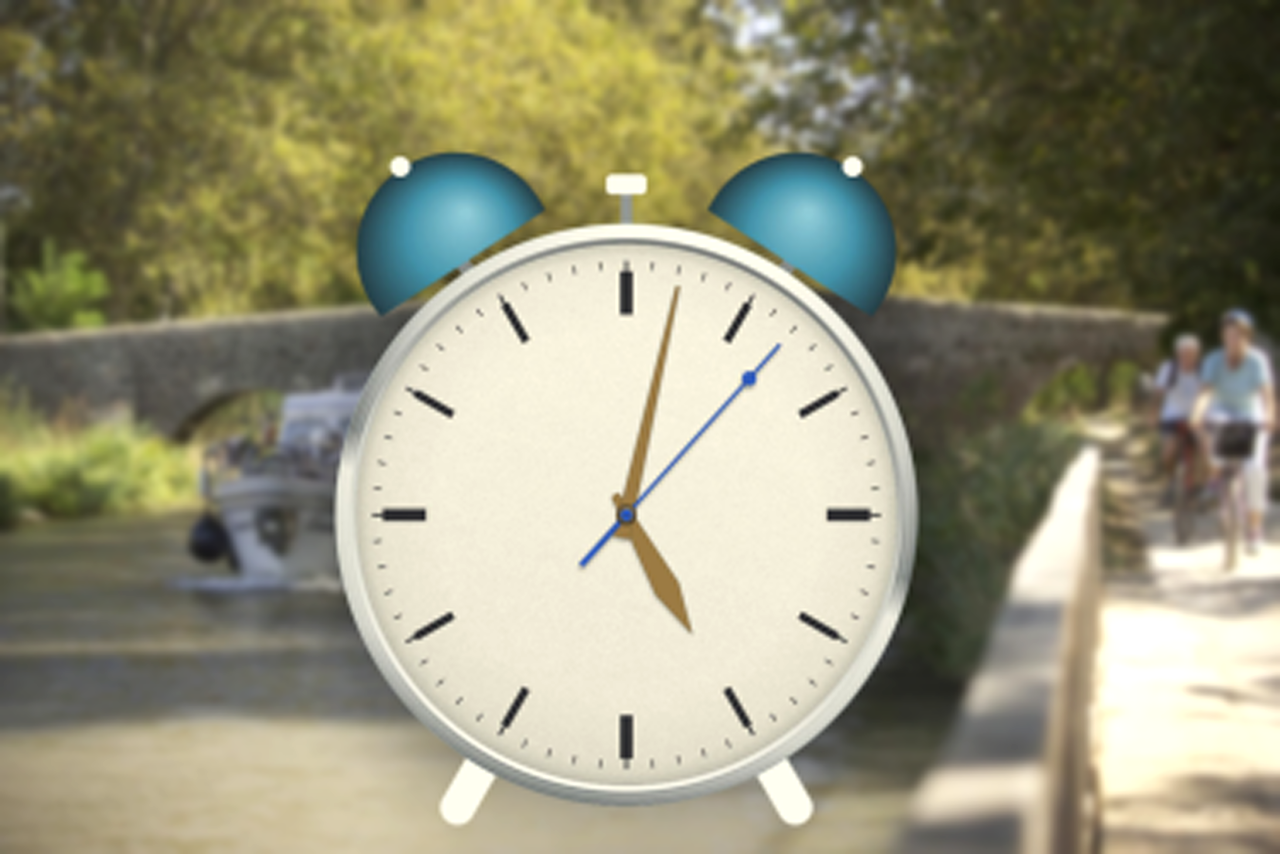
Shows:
5h02m07s
